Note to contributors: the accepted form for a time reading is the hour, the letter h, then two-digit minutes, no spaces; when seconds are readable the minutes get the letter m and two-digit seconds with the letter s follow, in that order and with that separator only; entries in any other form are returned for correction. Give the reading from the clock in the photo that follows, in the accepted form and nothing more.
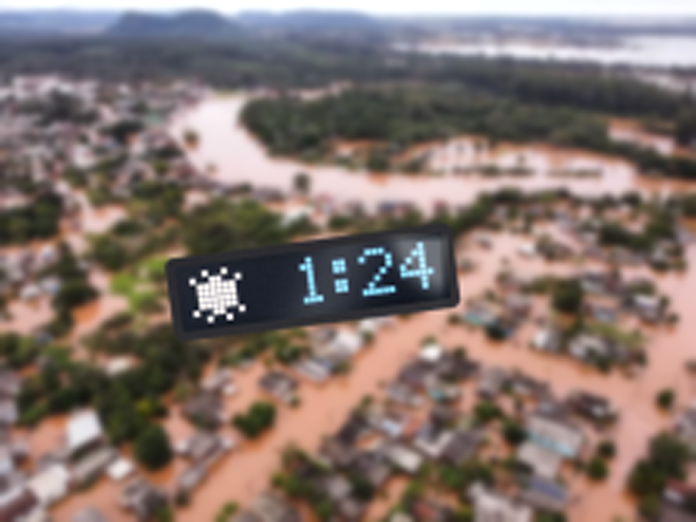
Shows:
1h24
